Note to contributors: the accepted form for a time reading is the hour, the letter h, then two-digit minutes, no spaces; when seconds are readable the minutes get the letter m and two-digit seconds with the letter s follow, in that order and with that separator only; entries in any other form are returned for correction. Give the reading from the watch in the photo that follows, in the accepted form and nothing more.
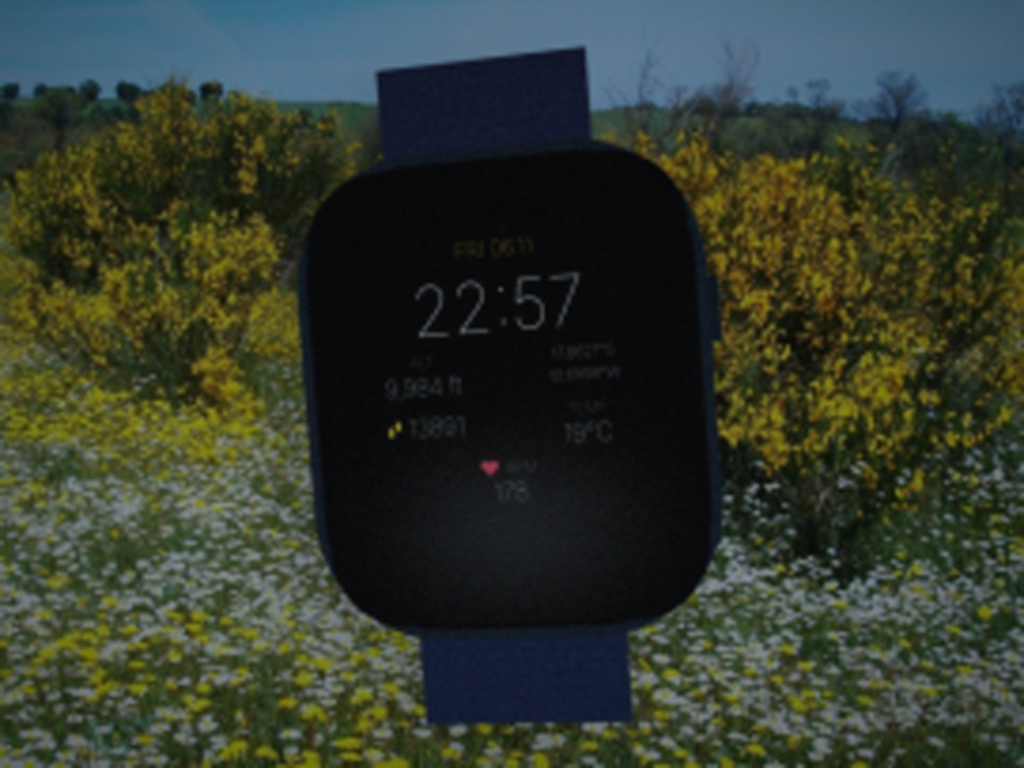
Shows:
22h57
